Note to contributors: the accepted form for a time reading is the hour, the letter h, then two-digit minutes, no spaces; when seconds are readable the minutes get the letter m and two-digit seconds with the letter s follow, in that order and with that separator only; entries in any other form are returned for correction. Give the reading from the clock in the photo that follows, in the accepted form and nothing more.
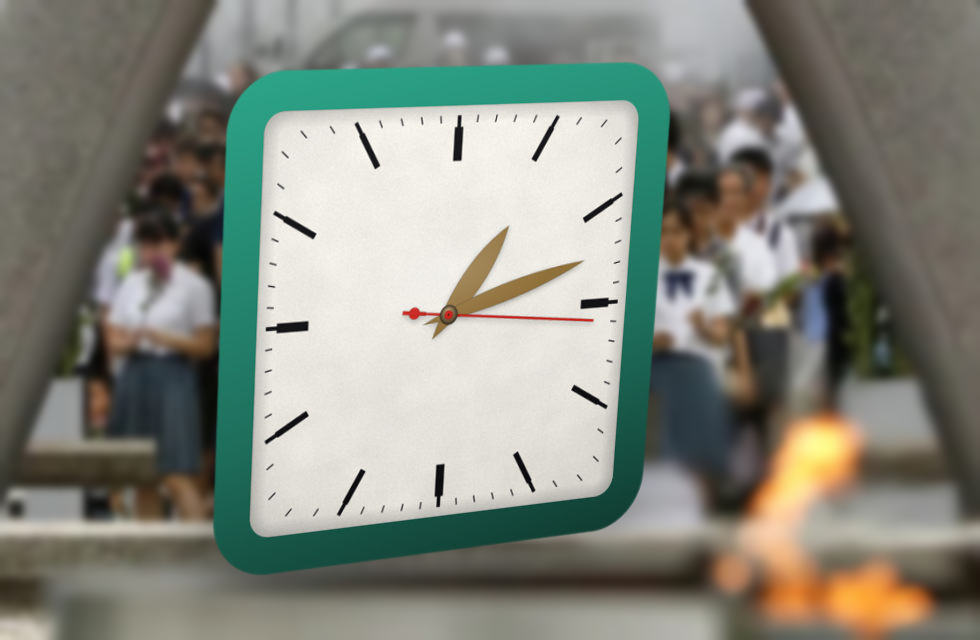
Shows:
1h12m16s
